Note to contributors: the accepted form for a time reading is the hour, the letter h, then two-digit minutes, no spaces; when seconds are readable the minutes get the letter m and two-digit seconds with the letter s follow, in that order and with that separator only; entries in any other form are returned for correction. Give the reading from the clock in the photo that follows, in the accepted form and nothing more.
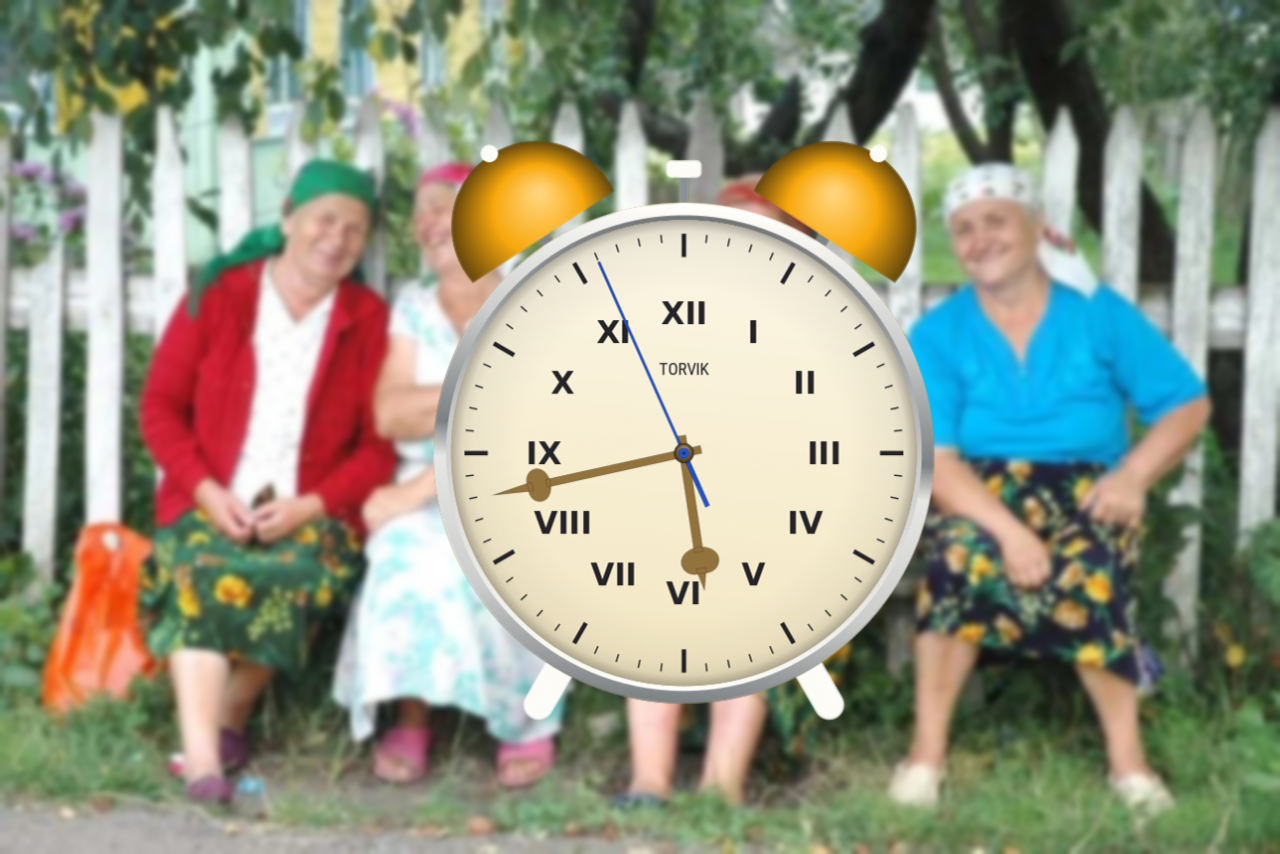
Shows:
5h42m56s
